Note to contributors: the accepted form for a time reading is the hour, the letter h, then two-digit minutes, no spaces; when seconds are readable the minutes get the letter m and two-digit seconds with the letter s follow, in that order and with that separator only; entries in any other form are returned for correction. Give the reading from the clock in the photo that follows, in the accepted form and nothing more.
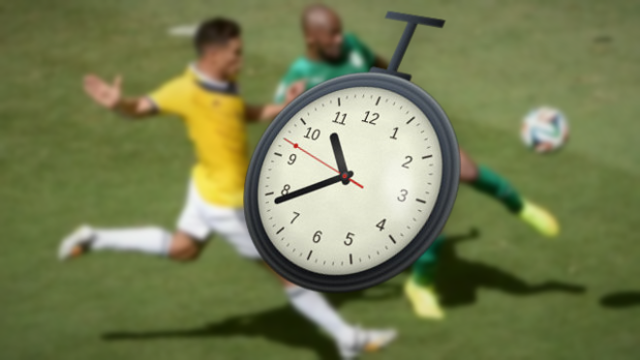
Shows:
10h38m47s
